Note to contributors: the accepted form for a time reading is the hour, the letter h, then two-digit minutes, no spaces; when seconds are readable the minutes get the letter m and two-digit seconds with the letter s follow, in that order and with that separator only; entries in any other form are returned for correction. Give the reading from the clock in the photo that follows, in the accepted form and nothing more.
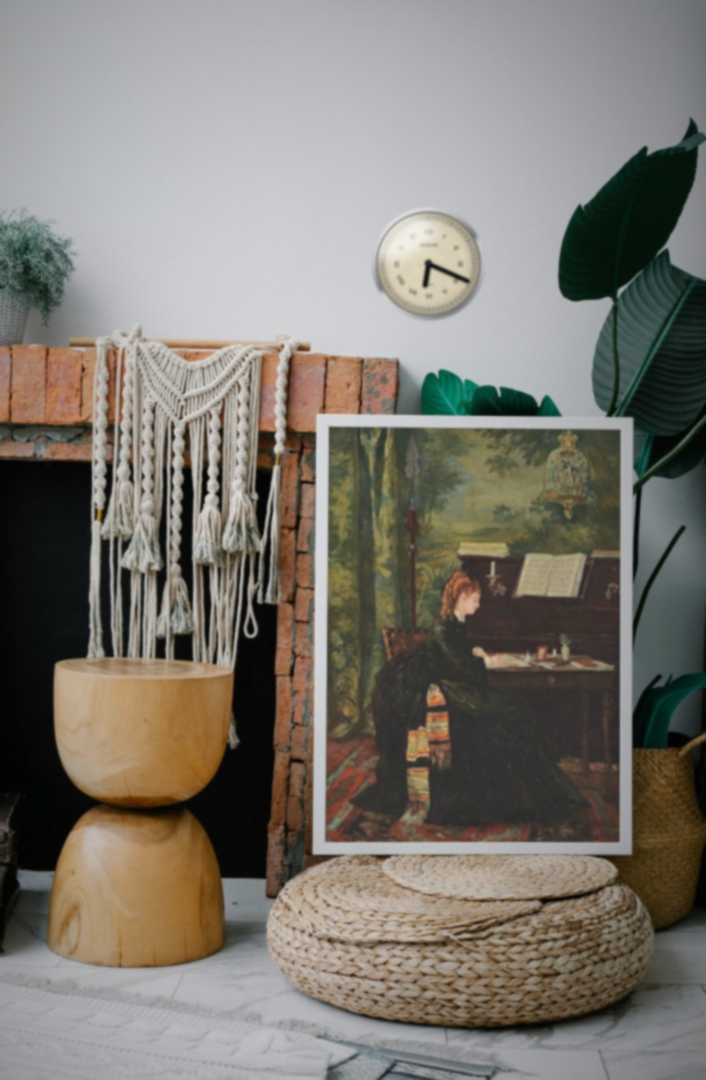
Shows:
6h19
